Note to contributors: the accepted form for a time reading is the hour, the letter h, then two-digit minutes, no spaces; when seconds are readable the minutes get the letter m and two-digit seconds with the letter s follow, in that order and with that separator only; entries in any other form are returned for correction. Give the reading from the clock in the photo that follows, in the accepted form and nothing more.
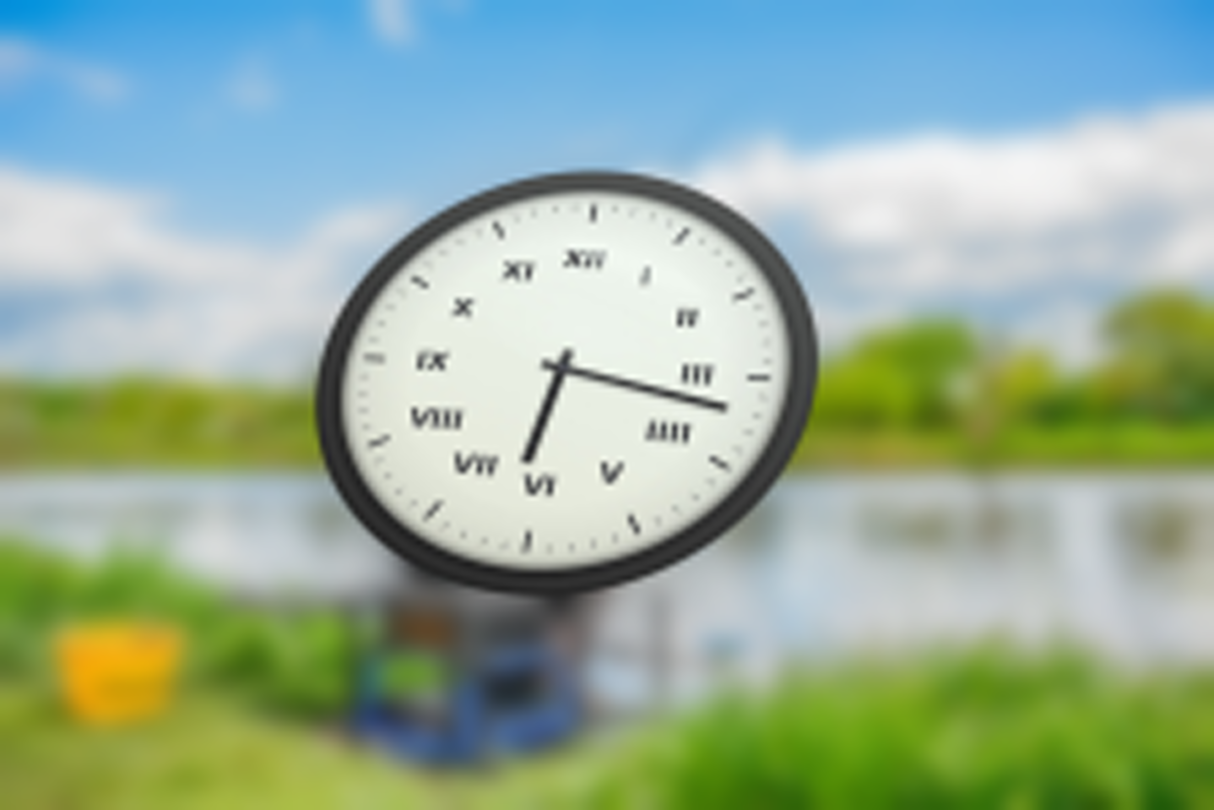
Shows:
6h17
